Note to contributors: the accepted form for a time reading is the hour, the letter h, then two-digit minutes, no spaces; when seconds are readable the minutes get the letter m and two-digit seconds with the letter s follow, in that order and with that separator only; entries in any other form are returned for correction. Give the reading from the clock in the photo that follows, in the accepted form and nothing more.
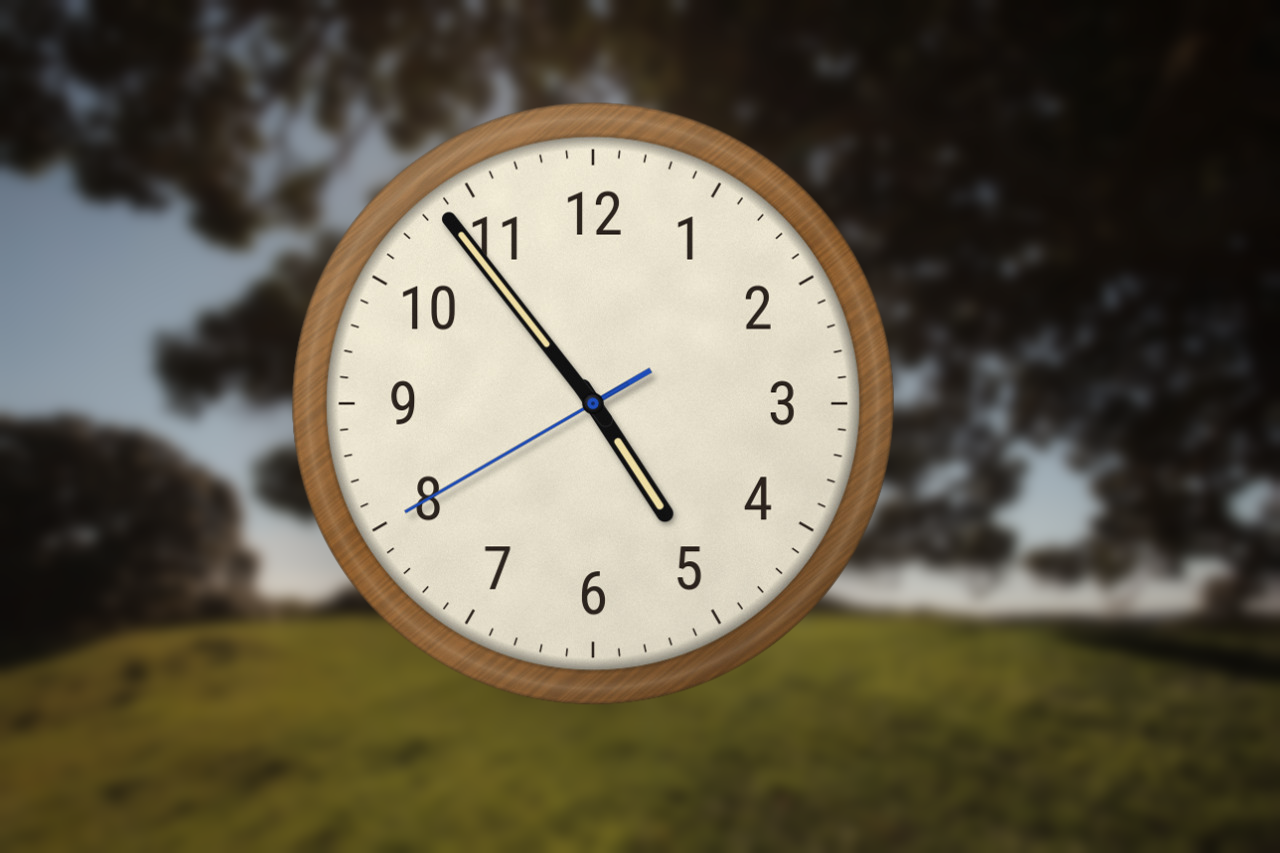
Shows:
4h53m40s
